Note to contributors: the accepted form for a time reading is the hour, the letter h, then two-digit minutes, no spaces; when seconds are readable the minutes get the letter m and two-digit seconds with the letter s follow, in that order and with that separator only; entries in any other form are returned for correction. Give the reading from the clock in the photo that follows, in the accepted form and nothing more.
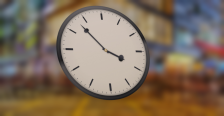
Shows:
3h53
